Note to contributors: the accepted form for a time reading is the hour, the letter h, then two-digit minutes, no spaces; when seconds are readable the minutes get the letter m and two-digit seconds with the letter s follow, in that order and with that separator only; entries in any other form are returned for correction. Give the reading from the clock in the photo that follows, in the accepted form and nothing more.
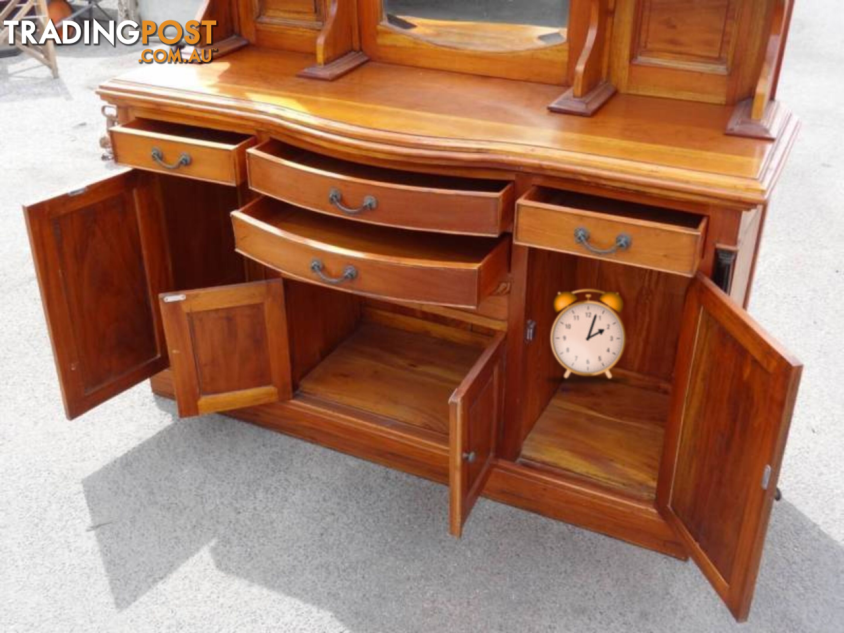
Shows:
2h03
